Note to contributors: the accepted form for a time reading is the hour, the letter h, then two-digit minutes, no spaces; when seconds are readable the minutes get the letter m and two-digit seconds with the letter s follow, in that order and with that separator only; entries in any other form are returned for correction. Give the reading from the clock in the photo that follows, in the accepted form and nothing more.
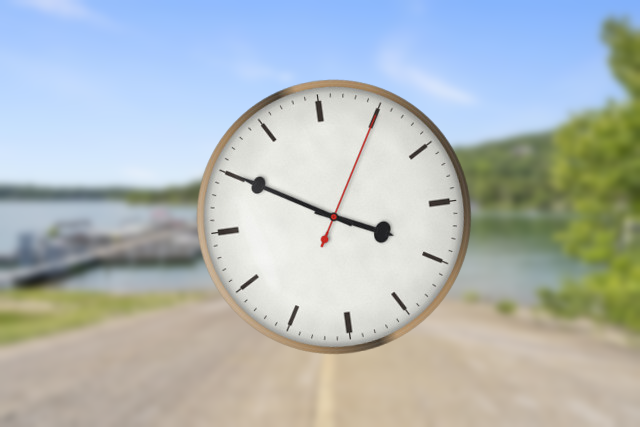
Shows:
3h50m05s
